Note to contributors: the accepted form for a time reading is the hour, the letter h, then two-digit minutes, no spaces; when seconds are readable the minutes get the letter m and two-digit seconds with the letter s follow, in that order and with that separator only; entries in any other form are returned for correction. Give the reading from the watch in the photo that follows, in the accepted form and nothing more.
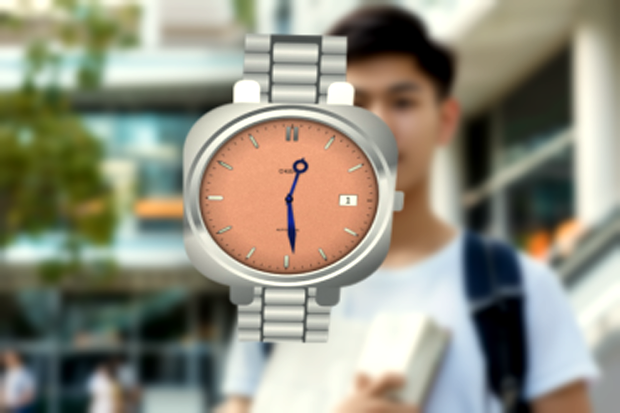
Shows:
12h29
